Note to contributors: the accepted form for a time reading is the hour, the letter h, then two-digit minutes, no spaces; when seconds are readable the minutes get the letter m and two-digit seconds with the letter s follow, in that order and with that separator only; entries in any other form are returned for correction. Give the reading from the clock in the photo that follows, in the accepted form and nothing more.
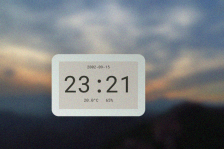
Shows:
23h21
